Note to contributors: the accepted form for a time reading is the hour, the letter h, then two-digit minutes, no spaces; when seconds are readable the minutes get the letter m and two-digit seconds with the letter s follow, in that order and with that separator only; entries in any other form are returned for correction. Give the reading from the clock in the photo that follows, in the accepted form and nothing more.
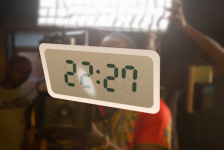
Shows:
22h27
